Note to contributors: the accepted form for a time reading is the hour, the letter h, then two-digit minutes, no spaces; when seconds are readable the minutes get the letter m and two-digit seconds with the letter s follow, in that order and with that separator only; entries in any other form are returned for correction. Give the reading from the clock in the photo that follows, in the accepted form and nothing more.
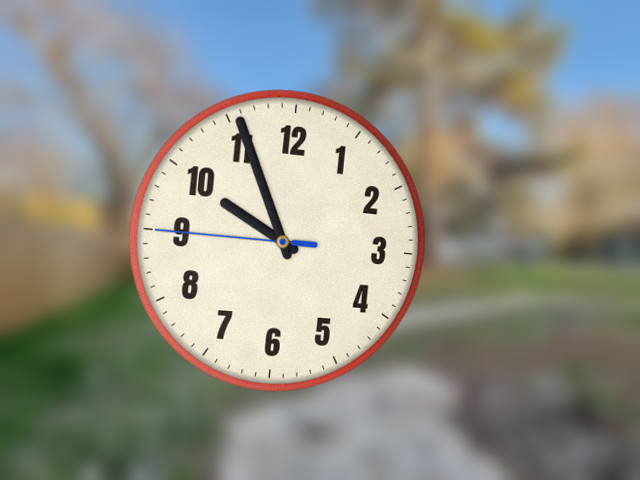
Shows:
9h55m45s
